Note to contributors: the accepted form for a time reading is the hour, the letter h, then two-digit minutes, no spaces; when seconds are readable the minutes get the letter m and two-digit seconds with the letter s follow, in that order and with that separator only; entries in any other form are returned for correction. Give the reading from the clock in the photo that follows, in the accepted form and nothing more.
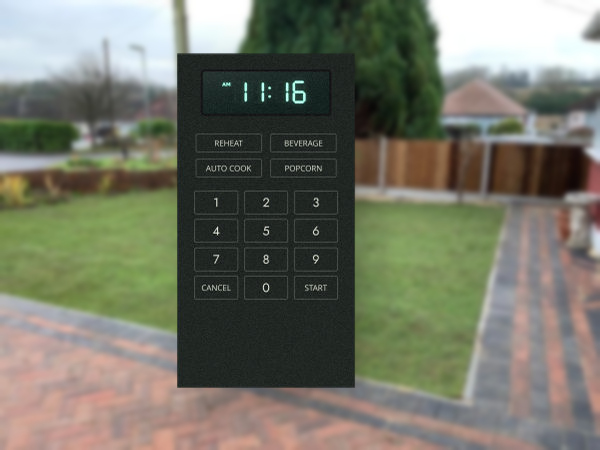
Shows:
11h16
